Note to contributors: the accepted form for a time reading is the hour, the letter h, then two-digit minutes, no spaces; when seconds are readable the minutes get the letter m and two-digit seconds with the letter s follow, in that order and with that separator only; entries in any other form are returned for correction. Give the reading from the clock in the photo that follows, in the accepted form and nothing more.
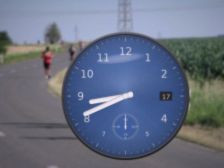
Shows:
8h41
